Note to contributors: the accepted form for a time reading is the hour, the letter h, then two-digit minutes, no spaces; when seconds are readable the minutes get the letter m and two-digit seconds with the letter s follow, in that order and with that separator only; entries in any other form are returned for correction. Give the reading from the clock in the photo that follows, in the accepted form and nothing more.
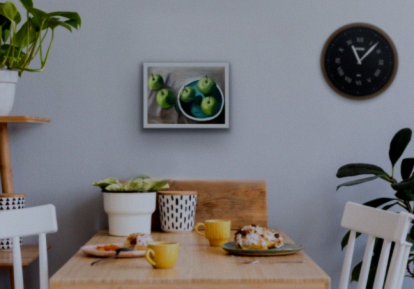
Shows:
11h07
